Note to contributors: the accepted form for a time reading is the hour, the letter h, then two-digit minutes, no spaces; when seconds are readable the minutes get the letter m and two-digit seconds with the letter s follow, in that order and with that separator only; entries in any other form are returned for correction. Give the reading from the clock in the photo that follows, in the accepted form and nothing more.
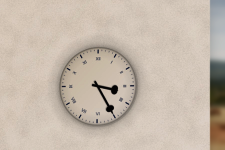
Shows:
3h25
